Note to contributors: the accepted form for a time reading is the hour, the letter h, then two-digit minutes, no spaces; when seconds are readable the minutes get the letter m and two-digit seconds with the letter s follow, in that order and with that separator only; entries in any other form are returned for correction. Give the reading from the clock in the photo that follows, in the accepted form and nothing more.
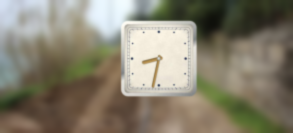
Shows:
8h32
